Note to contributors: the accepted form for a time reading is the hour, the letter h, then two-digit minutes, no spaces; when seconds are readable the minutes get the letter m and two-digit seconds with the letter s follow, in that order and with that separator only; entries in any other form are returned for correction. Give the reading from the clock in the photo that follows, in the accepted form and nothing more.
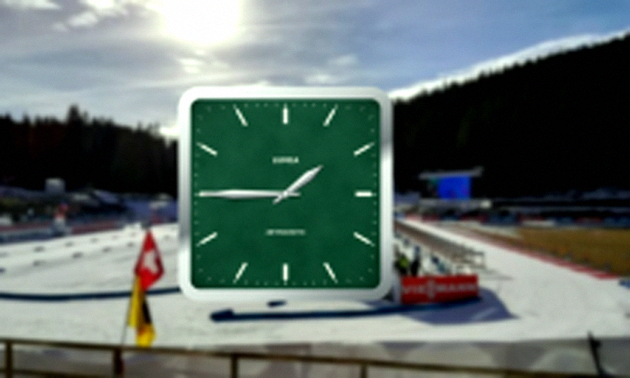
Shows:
1h45
